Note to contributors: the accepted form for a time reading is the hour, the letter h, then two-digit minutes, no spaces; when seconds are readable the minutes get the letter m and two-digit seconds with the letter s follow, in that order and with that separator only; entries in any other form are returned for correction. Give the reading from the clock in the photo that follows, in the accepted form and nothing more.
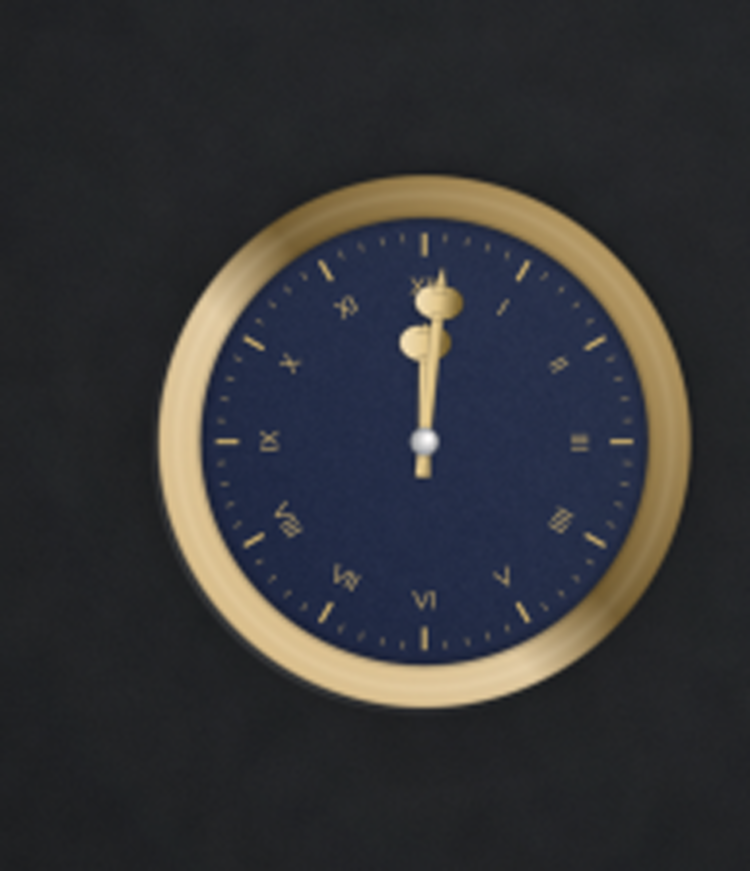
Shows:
12h01
